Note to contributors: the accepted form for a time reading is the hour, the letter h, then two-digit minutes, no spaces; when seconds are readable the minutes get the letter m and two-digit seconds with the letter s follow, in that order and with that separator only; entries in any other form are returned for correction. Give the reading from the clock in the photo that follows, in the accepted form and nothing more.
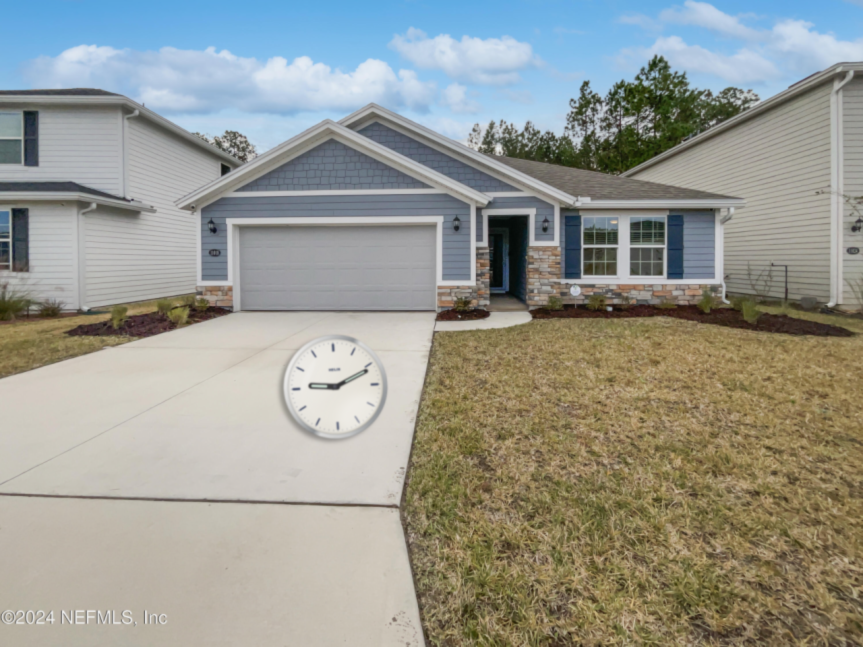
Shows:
9h11
